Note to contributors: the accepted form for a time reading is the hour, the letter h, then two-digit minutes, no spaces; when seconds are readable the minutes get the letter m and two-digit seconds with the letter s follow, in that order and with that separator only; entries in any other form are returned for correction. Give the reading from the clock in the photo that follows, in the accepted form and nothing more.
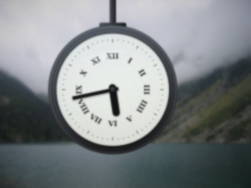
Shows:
5h43
